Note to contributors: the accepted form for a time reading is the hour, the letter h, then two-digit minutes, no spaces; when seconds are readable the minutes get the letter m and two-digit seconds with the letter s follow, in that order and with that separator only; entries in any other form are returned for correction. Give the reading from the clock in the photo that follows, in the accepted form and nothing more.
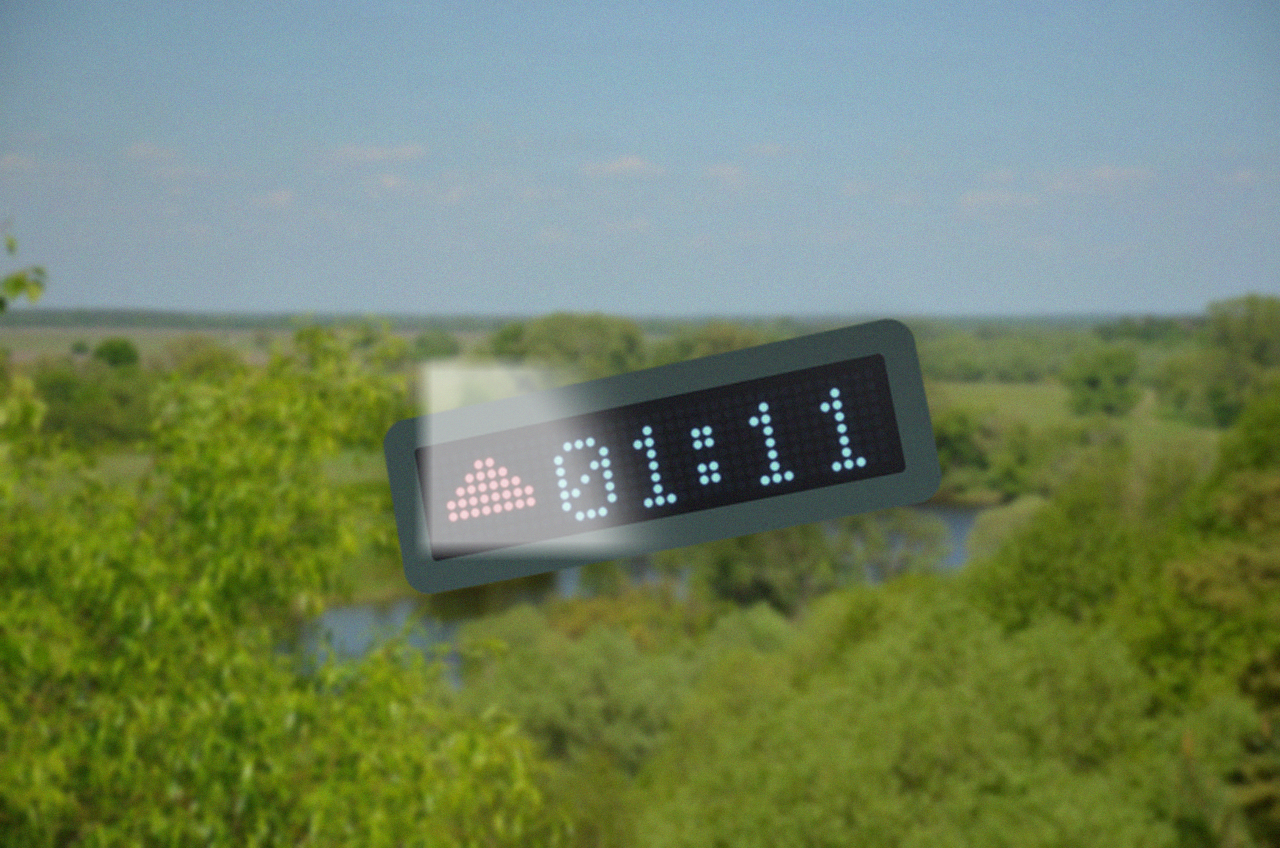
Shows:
1h11
